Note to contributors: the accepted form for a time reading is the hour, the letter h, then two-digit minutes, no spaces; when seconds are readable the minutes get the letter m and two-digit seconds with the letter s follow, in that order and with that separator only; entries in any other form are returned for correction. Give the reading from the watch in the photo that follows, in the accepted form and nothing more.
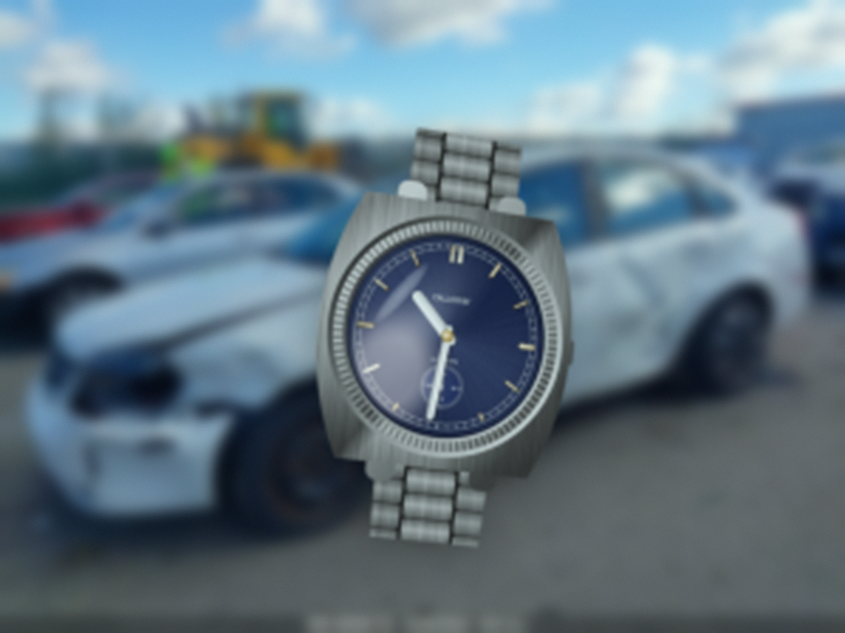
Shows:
10h31
